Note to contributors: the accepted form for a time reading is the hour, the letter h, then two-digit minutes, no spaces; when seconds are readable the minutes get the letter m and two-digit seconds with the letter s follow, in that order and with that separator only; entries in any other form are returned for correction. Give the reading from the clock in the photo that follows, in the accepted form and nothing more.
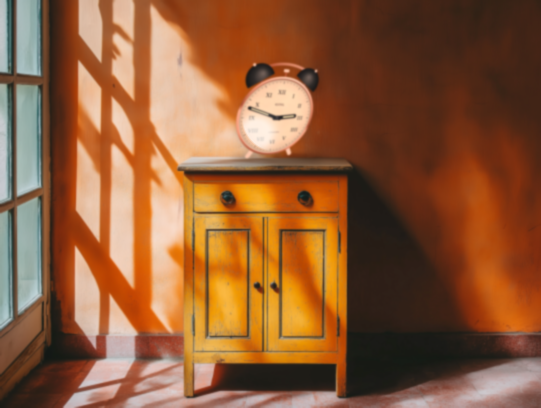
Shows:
2h48
